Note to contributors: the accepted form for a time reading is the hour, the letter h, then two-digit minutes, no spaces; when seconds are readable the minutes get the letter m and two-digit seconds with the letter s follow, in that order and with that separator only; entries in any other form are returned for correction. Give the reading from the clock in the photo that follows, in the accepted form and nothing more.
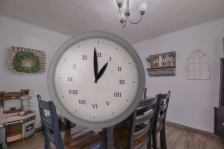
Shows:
12h59
